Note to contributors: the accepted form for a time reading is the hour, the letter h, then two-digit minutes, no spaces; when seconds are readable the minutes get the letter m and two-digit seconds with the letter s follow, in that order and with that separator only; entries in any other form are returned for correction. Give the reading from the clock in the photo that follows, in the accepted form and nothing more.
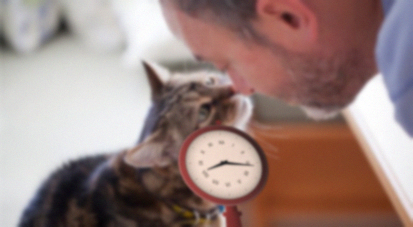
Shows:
8h16
